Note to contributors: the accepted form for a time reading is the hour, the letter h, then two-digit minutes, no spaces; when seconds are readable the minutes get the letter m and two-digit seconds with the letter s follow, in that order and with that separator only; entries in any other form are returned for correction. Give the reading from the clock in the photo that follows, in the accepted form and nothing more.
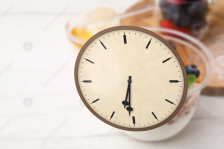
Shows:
6h31
